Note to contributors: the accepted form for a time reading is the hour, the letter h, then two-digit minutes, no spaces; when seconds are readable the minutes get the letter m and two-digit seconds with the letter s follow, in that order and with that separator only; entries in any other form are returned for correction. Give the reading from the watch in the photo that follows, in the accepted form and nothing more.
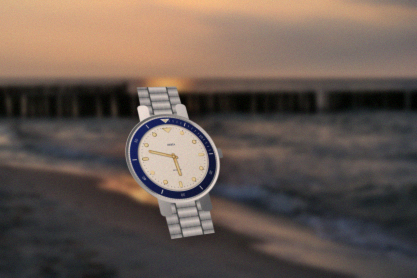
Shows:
5h48
